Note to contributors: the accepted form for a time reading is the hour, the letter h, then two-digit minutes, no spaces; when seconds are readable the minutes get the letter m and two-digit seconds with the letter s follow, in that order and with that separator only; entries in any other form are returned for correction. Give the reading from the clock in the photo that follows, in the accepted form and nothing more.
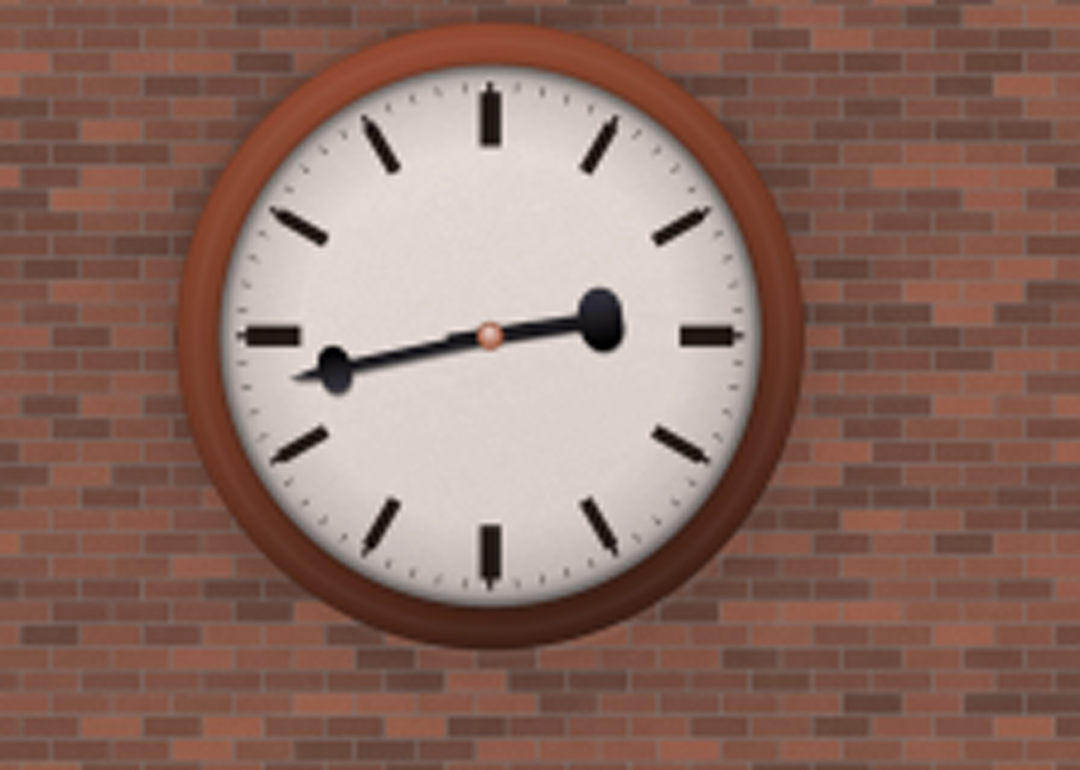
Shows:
2h43
